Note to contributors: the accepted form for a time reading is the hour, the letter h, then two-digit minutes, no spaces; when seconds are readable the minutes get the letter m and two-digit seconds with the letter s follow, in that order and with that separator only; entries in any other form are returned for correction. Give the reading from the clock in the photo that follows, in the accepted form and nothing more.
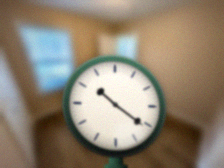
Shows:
10h21
